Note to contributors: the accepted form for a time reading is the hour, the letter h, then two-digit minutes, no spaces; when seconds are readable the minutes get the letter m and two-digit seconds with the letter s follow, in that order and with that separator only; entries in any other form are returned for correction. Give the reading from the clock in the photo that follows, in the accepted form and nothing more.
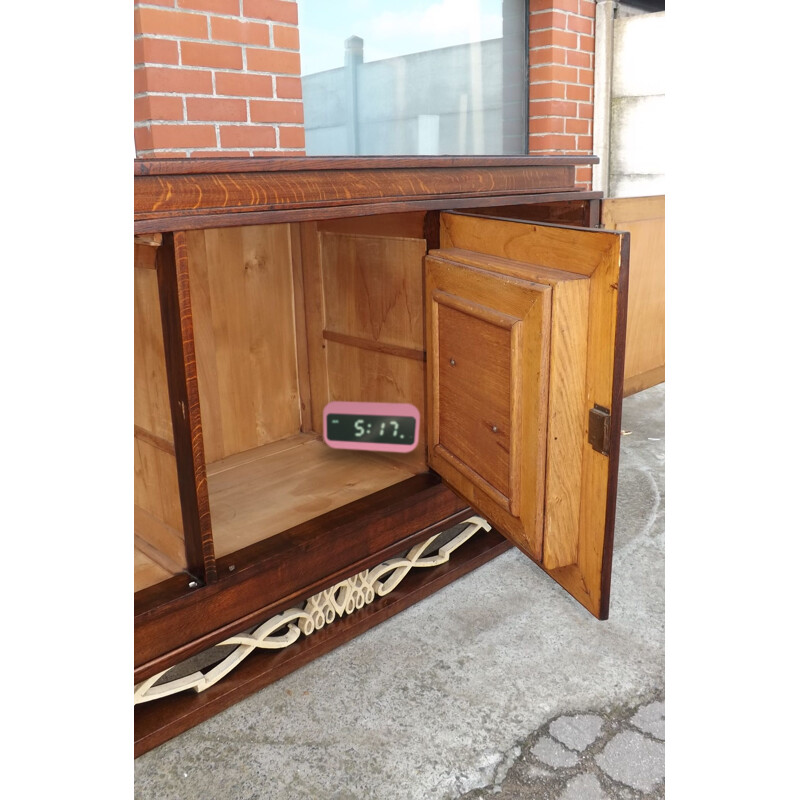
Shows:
5h17
